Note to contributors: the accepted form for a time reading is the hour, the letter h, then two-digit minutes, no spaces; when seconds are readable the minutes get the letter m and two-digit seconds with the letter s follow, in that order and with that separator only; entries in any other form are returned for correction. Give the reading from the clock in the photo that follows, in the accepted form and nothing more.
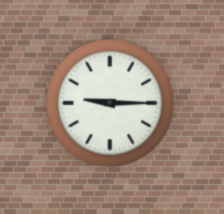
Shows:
9h15
